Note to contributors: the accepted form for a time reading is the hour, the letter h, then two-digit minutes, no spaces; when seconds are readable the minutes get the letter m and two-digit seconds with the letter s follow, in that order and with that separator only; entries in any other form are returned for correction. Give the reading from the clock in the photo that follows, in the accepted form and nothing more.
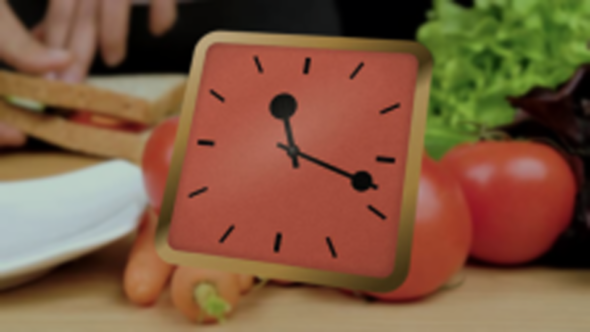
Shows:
11h18
